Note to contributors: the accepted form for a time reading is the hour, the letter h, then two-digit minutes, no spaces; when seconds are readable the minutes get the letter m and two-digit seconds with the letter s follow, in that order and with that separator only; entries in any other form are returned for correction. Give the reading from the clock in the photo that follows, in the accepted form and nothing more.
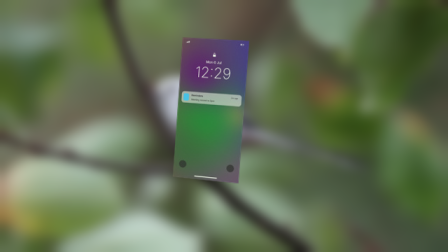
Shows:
12h29
